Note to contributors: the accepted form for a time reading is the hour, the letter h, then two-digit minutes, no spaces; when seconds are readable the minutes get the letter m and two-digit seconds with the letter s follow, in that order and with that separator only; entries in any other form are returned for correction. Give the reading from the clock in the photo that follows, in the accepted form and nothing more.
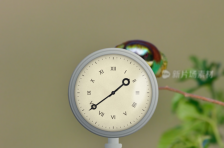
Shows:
1h39
